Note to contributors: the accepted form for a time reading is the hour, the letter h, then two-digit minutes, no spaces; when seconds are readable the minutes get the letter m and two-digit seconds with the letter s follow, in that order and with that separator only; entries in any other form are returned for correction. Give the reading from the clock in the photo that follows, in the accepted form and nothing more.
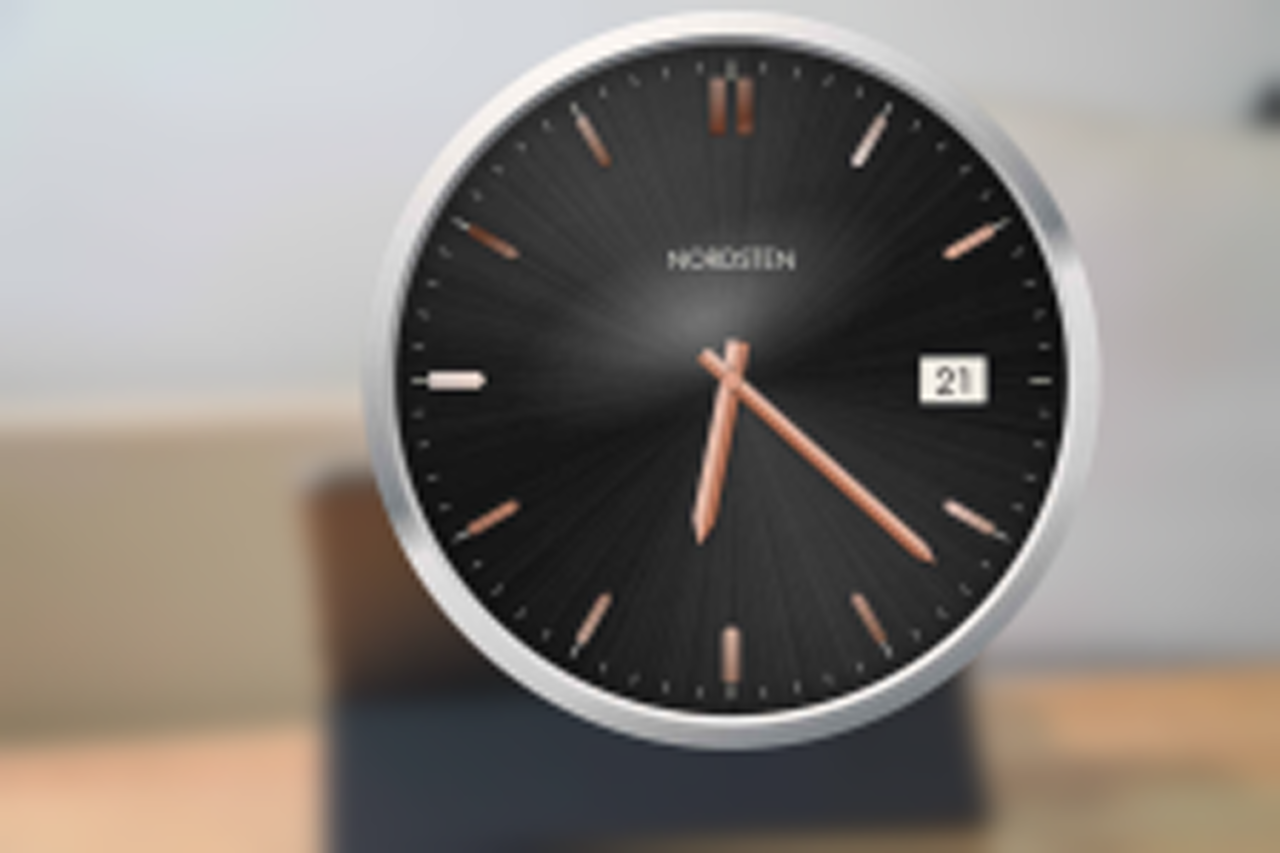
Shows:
6h22
